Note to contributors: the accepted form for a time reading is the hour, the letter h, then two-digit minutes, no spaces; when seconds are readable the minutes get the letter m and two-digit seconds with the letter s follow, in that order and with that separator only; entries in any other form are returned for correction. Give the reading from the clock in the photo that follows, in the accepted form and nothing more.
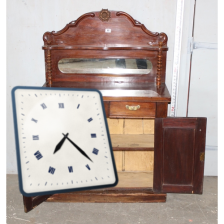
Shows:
7h23
